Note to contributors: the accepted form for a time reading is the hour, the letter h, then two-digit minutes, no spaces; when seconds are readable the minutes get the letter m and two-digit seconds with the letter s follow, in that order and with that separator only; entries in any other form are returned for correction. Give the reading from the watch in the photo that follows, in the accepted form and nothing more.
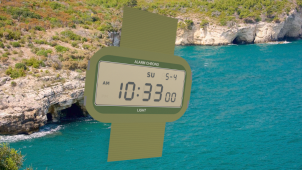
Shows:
10h33m00s
